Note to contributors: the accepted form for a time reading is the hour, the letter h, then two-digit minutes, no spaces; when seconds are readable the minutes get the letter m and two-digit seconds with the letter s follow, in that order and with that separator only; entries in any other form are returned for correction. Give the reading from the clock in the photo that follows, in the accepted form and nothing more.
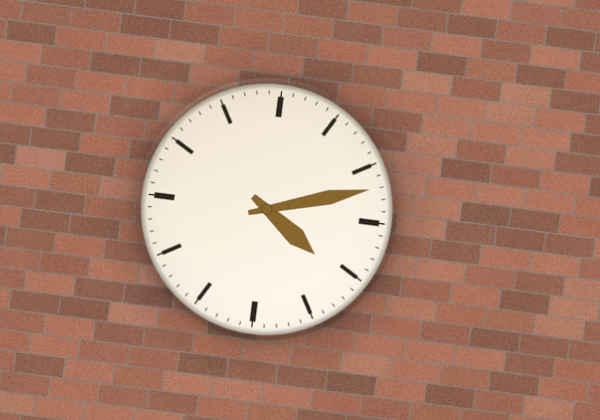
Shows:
4h12
